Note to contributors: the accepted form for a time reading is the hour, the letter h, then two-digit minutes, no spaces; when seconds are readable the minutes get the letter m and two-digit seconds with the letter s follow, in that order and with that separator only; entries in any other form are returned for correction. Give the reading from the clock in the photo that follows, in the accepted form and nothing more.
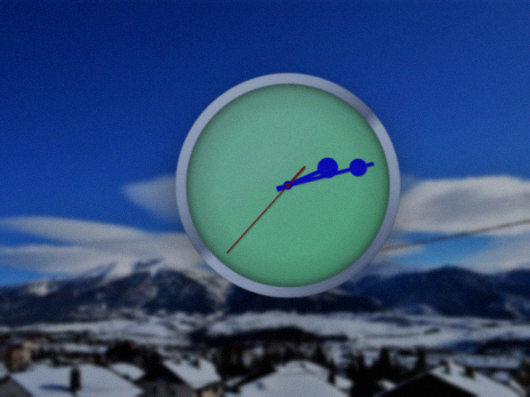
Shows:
2h12m37s
